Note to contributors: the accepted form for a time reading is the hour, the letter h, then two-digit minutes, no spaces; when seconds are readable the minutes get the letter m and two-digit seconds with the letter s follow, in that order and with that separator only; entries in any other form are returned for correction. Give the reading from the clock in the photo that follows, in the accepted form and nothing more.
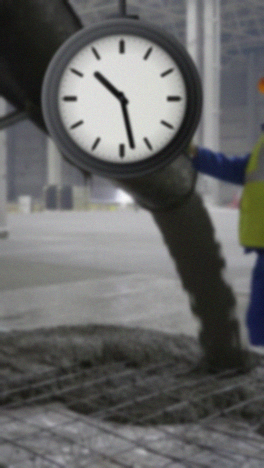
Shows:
10h28
